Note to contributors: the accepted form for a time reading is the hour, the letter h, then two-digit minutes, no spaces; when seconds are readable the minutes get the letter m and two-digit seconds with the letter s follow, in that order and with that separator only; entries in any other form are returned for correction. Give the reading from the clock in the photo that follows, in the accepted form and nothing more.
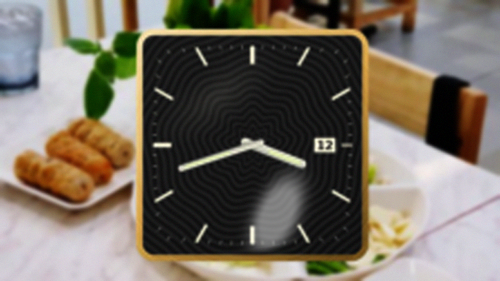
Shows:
3h42
